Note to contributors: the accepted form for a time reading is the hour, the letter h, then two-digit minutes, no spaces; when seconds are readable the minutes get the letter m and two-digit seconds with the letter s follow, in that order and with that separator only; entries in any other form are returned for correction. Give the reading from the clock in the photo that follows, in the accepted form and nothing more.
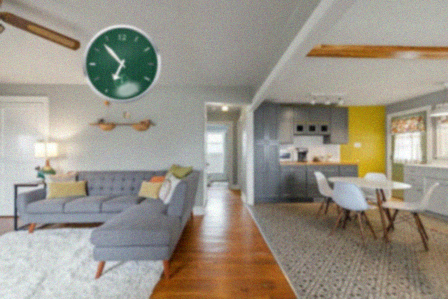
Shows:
6h53
